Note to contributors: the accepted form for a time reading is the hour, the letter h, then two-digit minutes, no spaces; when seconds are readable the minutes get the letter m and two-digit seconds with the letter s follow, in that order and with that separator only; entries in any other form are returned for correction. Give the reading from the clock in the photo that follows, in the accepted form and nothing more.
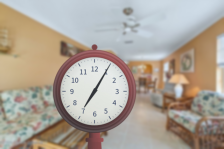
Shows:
7h05
